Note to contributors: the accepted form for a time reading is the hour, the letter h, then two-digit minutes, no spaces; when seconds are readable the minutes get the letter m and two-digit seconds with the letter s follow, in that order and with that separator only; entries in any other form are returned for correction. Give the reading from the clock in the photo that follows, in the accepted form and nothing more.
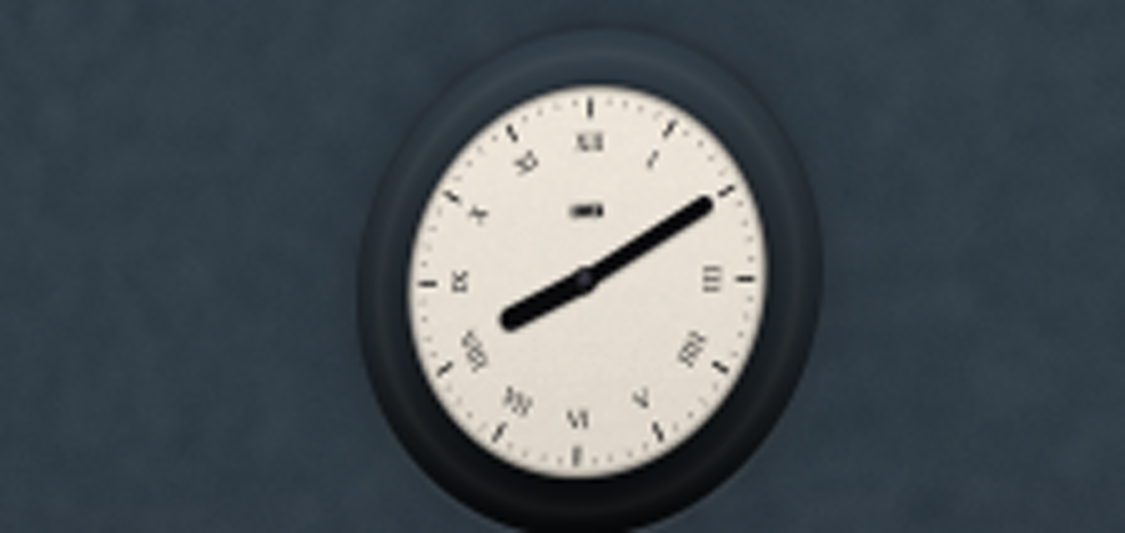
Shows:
8h10
